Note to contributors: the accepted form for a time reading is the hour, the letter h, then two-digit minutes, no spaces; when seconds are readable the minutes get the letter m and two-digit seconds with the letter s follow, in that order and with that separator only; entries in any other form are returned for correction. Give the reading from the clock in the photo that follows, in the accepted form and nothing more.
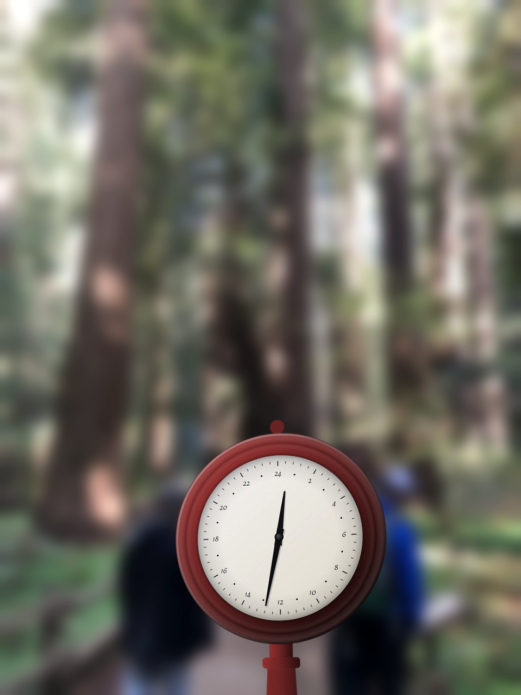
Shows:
0h32
